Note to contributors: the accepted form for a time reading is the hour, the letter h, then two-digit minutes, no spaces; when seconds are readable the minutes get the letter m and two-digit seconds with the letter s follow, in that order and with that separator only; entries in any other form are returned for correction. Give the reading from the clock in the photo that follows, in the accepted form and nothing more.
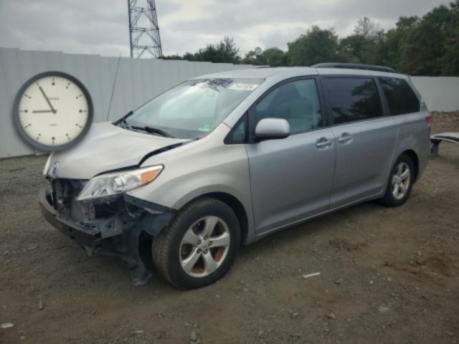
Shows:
8h55
